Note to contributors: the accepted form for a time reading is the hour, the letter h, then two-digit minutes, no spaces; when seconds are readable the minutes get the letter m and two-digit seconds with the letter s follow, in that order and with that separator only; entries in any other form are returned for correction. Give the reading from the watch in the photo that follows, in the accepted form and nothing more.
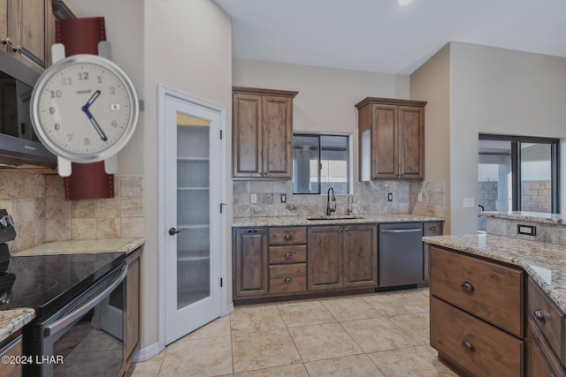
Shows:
1h25
